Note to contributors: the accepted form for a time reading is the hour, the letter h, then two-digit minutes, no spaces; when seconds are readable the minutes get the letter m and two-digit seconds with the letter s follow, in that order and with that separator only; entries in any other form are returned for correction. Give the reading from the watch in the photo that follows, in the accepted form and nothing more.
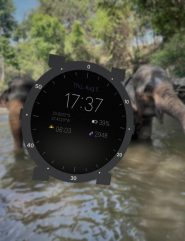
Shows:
17h37
